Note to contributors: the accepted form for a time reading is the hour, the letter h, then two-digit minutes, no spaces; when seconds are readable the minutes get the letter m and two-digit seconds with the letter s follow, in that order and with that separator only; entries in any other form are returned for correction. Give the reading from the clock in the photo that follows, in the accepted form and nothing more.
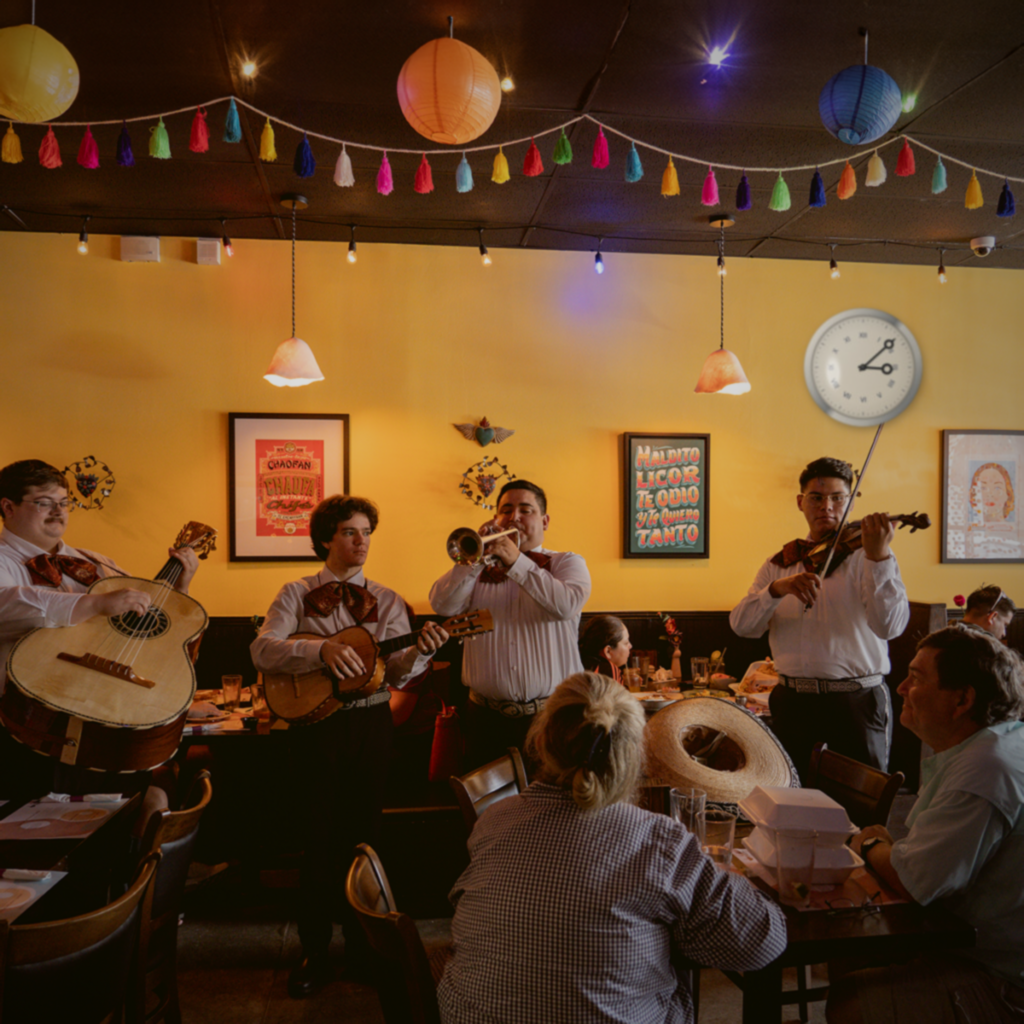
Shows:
3h08
